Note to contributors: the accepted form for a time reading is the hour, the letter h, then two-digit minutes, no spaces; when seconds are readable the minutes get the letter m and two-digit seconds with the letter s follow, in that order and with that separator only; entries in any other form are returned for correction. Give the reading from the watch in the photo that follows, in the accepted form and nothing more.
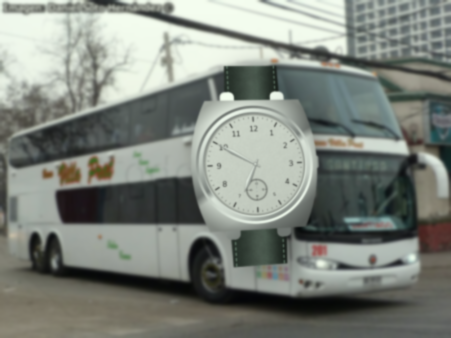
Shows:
6h50
